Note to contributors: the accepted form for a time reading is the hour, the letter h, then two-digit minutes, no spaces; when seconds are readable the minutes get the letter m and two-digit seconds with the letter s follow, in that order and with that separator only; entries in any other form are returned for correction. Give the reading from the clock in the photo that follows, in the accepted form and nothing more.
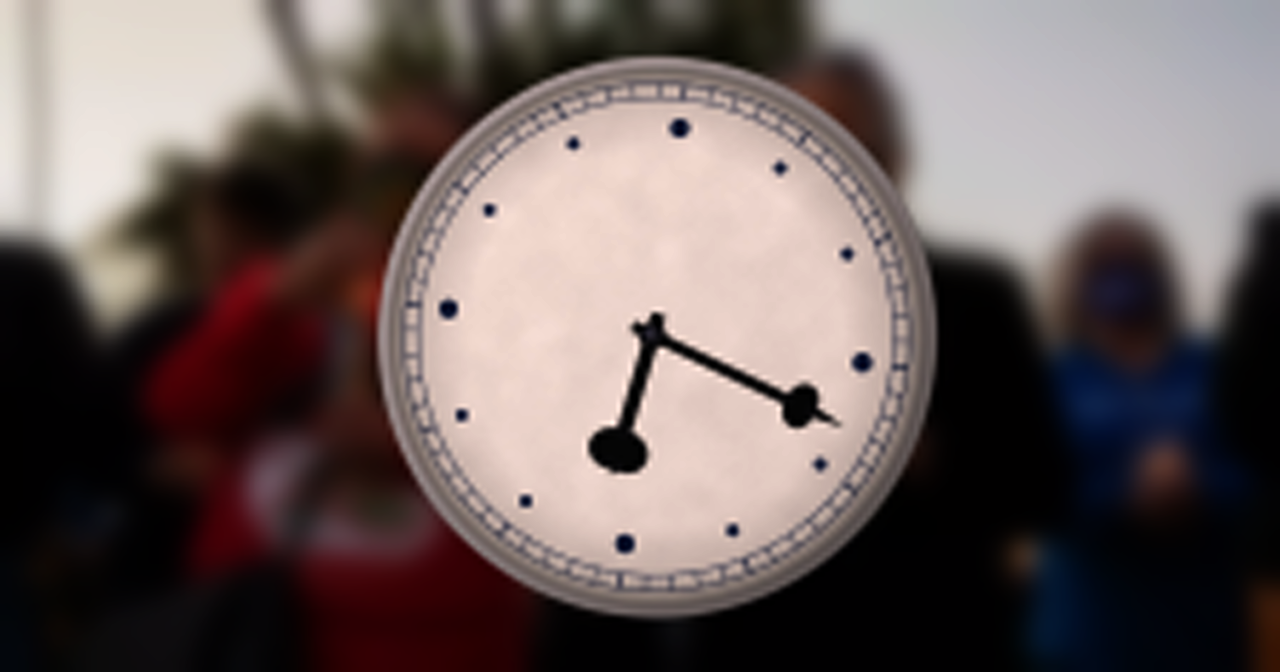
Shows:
6h18
